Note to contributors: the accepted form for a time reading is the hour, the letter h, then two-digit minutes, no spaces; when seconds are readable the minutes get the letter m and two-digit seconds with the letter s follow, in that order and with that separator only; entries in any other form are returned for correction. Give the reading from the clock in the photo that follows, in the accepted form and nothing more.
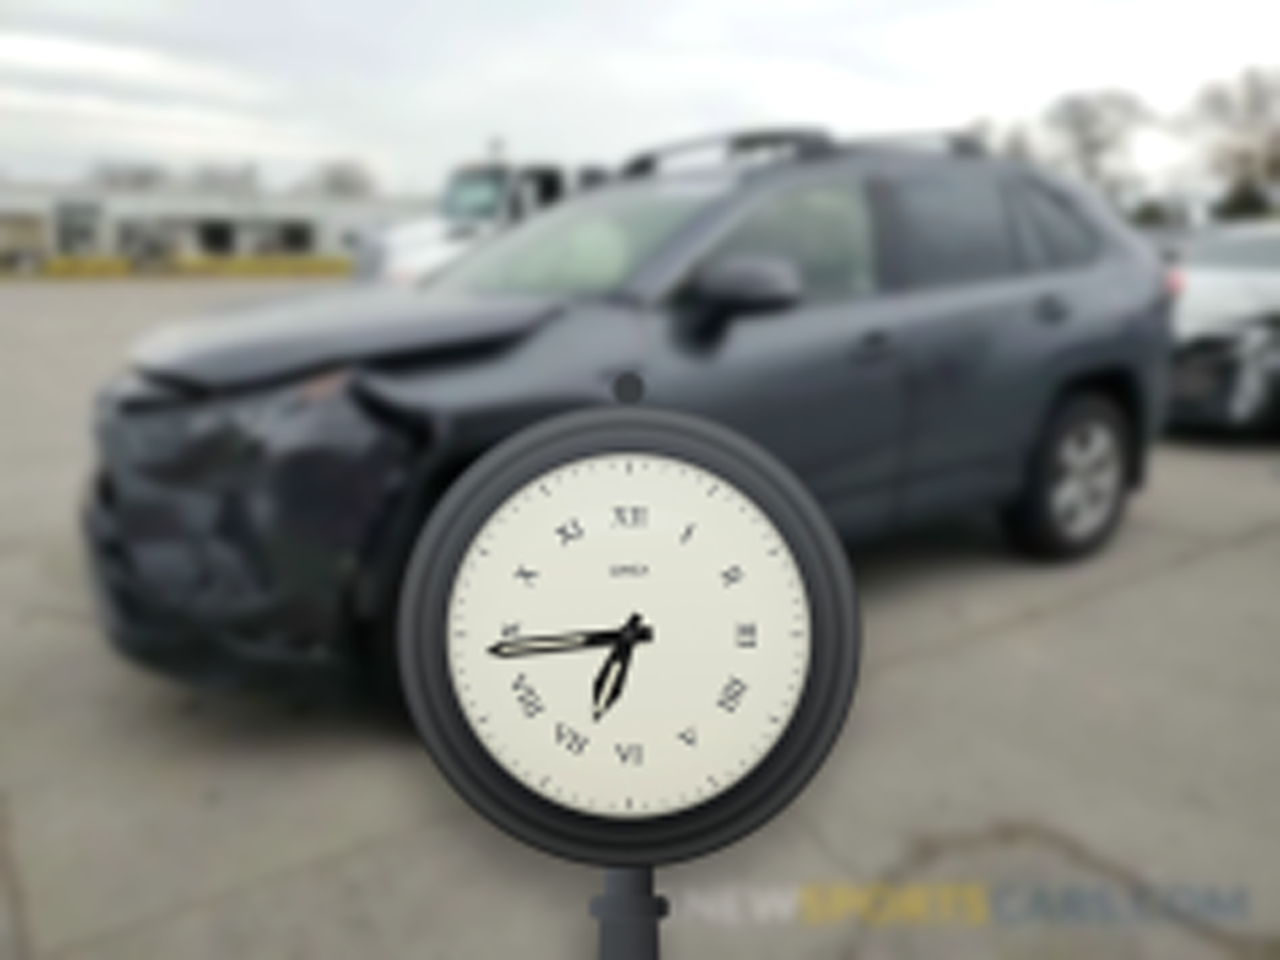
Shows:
6h44
